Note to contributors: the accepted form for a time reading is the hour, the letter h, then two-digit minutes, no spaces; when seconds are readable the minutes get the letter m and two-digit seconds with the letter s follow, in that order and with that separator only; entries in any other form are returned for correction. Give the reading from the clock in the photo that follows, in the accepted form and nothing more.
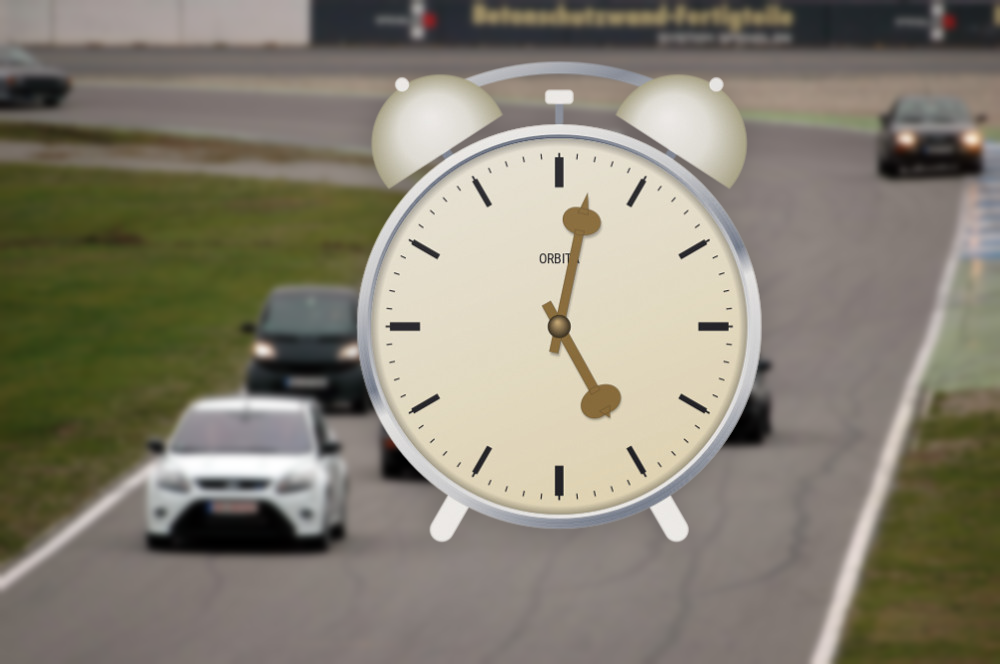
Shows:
5h02
